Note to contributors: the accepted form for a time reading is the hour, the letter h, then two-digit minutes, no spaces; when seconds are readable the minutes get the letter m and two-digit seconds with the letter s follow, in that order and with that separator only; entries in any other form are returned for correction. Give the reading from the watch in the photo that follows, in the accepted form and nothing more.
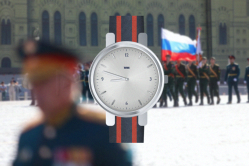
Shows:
8h48
